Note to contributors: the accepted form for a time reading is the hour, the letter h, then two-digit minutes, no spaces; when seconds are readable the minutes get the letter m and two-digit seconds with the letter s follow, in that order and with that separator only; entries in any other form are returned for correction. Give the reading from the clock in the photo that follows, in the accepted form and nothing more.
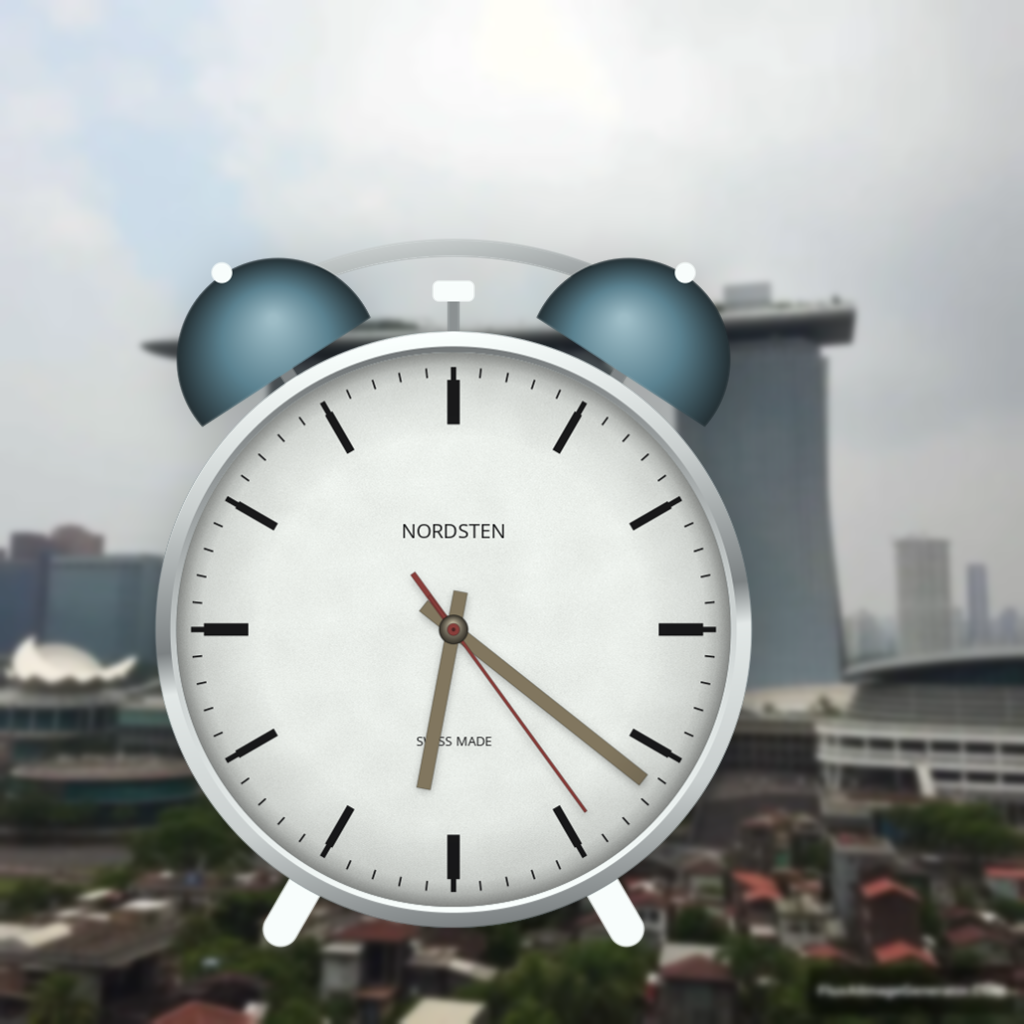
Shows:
6h21m24s
